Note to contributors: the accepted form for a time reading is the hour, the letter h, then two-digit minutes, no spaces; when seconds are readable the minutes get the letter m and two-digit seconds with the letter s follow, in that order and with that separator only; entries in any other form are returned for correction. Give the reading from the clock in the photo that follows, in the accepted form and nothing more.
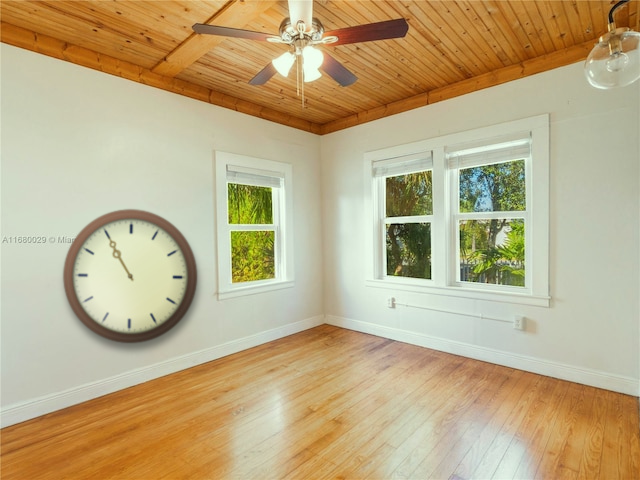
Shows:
10h55
